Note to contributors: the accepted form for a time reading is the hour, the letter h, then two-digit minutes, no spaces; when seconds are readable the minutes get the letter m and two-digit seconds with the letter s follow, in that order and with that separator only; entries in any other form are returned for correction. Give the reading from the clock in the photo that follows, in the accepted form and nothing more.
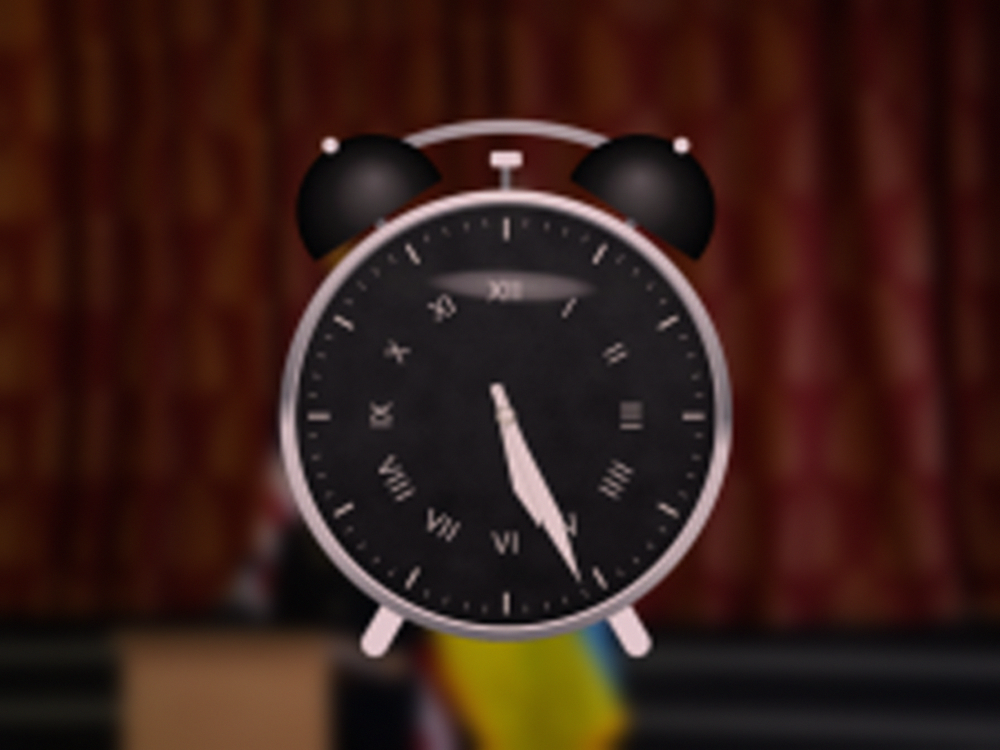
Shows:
5h26
